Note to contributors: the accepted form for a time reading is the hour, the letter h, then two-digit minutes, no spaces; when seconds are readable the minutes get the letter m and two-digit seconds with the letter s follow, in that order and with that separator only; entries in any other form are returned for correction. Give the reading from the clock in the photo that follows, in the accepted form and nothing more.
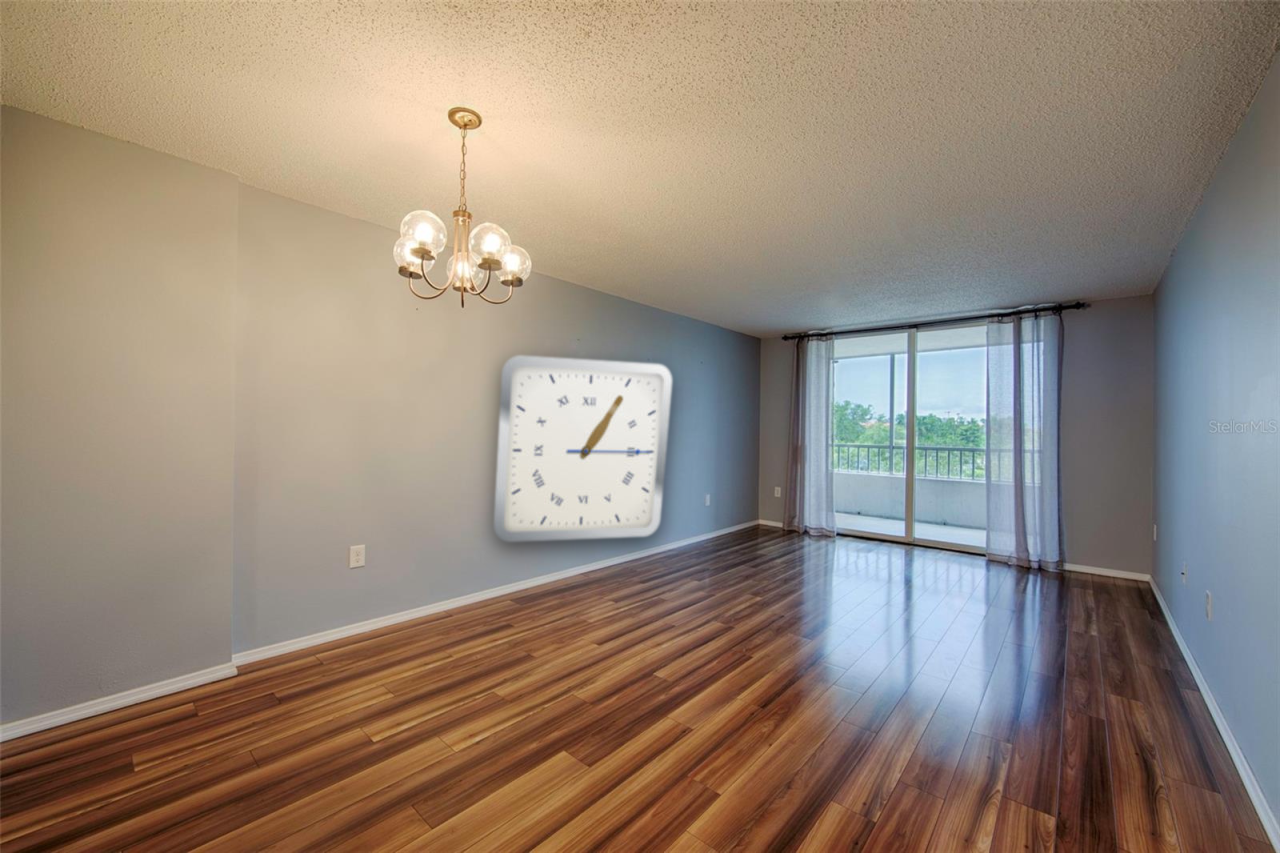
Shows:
1h05m15s
